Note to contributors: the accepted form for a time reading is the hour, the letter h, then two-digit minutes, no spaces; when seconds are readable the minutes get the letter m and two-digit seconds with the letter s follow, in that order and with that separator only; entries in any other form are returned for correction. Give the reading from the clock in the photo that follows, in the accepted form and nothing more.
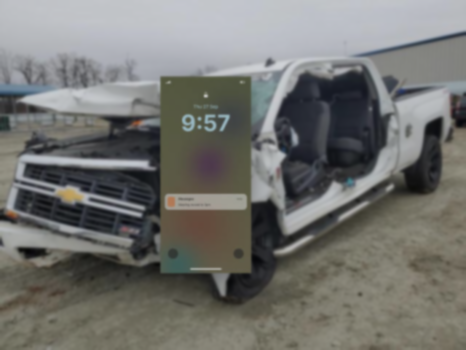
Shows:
9h57
